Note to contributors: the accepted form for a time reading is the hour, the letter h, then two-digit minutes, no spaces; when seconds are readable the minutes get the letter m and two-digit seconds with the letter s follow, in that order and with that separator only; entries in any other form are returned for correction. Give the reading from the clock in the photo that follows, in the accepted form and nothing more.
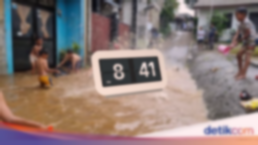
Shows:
8h41
